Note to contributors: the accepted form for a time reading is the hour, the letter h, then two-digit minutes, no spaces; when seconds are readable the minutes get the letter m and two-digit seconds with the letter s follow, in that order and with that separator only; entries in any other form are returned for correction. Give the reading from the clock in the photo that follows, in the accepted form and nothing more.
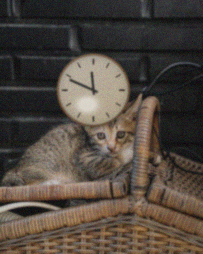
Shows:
11h49
